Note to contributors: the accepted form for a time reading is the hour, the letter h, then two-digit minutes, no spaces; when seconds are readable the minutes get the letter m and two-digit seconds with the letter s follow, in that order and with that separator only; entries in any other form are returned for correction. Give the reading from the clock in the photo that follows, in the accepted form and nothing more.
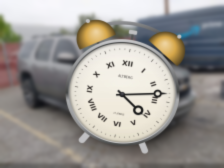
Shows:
4h13
